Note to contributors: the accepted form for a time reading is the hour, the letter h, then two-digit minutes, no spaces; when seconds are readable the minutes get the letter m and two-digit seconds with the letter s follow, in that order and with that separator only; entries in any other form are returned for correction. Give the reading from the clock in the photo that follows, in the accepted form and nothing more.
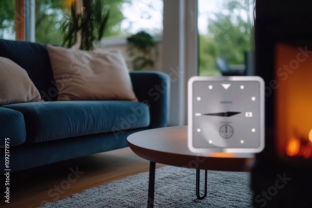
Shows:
2h45
